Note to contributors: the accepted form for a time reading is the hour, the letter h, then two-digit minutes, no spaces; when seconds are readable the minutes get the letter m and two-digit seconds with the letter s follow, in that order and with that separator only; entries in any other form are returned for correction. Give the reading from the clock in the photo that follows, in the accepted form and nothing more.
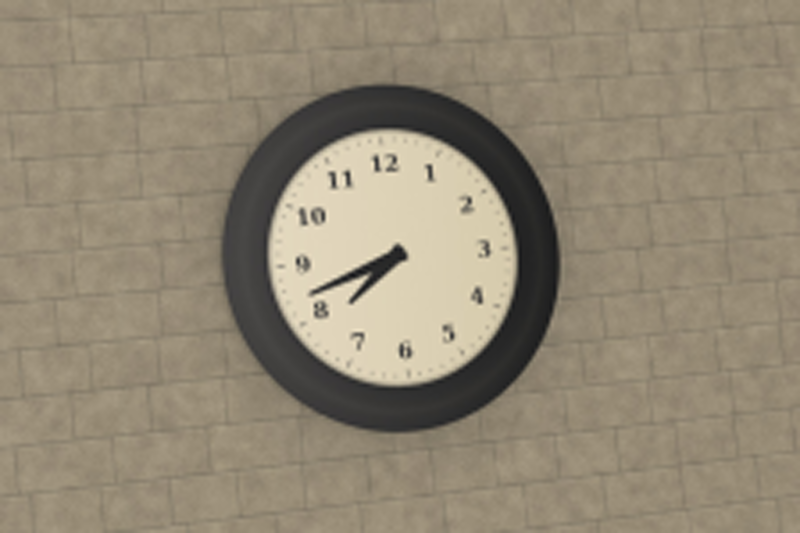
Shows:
7h42
